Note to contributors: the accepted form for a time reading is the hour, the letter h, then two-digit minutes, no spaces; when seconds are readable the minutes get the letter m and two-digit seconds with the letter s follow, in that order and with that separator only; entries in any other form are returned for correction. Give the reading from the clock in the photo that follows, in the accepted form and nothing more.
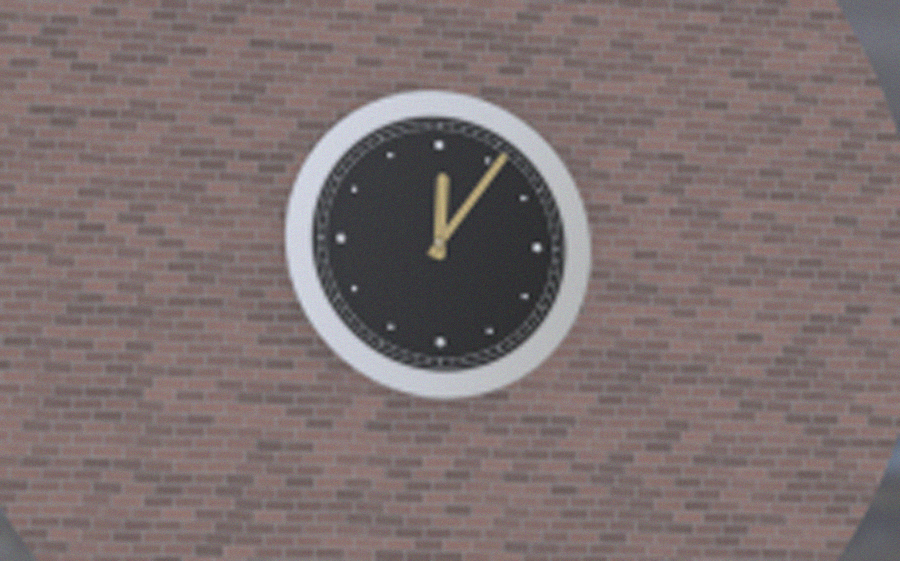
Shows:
12h06
